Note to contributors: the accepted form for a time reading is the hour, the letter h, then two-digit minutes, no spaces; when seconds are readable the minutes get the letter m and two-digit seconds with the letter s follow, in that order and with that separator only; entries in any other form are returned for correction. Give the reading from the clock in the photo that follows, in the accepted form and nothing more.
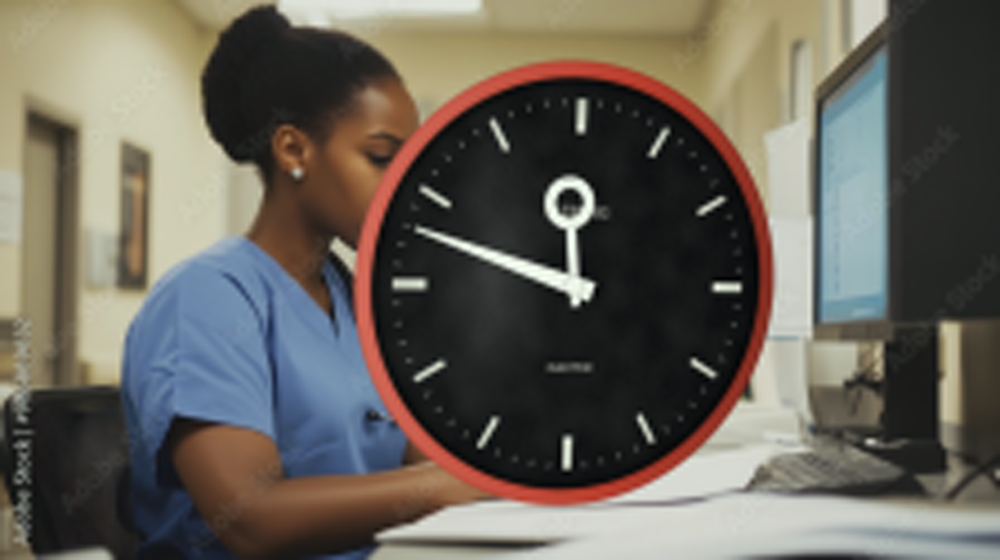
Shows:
11h48
